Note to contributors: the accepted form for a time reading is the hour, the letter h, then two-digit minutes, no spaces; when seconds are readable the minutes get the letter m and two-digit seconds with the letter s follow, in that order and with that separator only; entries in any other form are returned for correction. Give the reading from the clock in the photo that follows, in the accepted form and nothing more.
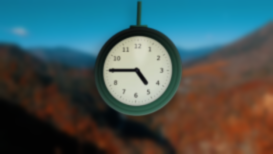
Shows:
4h45
